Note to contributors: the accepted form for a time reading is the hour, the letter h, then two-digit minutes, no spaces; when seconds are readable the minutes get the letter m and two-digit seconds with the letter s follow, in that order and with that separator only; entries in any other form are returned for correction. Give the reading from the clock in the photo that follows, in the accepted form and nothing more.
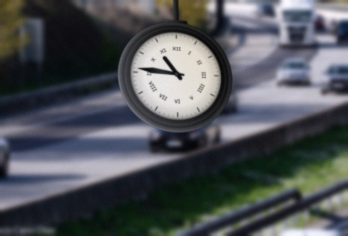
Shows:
10h46
